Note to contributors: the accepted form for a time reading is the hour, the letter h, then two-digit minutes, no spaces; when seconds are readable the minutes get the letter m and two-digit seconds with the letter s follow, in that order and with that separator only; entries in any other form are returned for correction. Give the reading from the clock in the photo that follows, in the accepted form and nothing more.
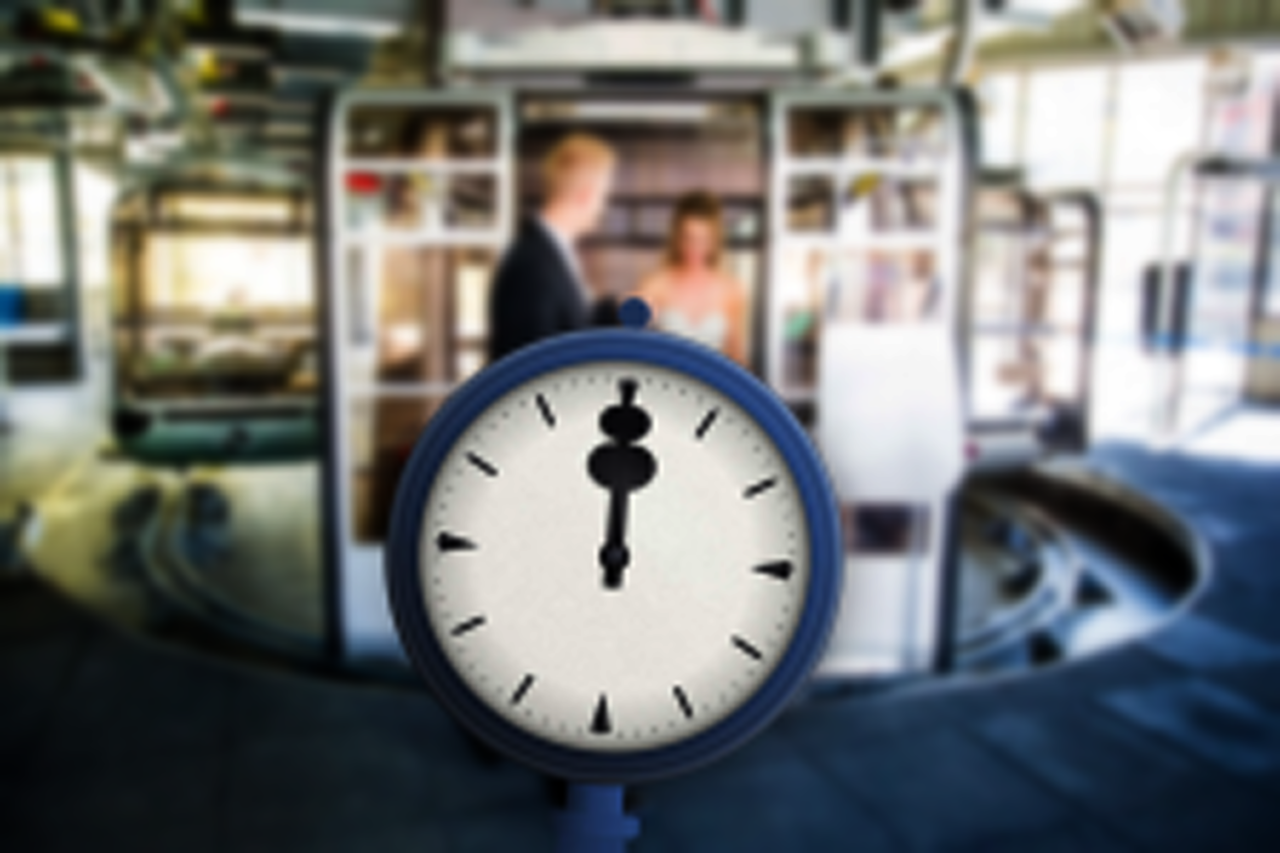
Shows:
12h00
